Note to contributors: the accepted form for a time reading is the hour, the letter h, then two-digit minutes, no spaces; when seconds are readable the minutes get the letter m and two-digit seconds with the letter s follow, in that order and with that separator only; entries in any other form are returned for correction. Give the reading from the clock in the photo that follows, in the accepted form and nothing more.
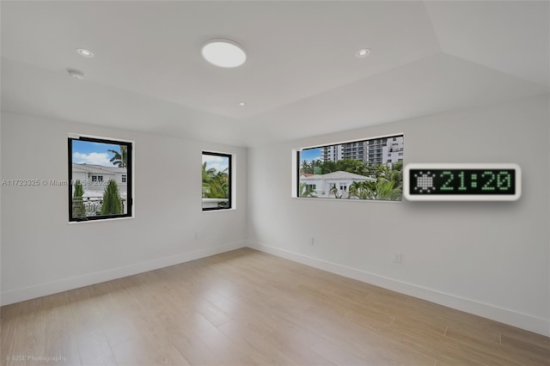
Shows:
21h20
